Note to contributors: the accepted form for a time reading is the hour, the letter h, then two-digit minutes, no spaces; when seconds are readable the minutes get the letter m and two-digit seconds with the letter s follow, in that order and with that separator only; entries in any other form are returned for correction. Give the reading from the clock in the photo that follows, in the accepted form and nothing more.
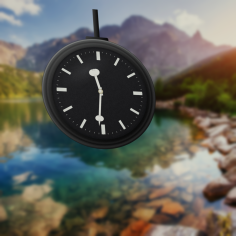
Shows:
11h31
